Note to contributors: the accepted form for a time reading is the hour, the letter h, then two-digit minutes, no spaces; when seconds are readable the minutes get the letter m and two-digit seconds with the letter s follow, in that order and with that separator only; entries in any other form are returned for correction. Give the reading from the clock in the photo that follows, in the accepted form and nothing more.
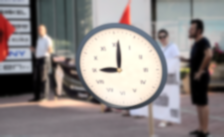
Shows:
9h01
